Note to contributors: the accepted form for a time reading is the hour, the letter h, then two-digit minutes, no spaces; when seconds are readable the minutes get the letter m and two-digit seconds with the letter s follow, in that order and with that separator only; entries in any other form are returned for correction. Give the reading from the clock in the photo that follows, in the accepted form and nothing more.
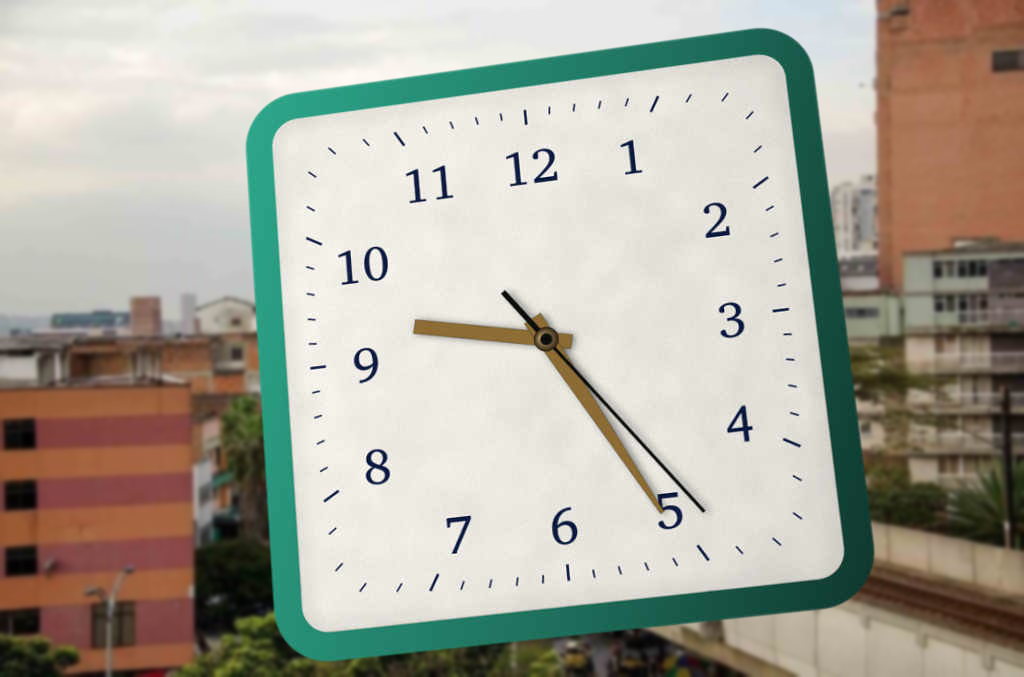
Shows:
9h25m24s
